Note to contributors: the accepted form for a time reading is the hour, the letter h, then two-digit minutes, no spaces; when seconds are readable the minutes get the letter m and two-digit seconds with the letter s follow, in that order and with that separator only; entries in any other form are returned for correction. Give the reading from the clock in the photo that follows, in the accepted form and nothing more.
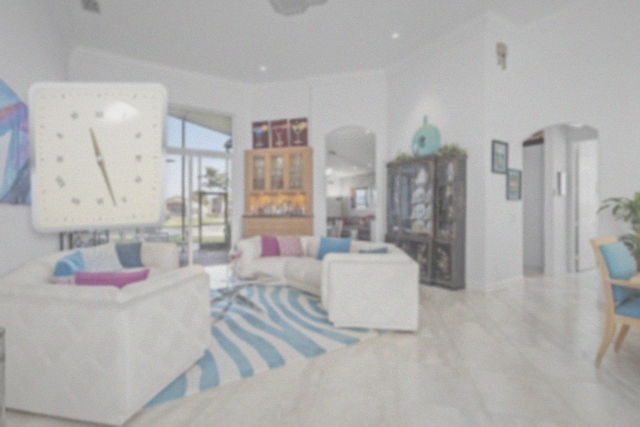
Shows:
11h27
